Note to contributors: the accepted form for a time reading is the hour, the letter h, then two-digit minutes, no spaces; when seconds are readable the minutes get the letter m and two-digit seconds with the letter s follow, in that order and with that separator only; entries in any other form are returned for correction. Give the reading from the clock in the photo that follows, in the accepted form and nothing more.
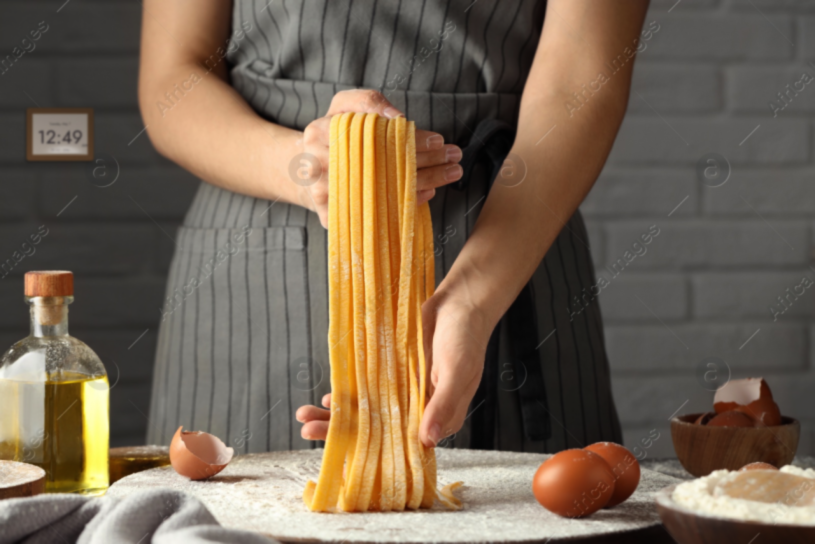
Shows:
12h49
